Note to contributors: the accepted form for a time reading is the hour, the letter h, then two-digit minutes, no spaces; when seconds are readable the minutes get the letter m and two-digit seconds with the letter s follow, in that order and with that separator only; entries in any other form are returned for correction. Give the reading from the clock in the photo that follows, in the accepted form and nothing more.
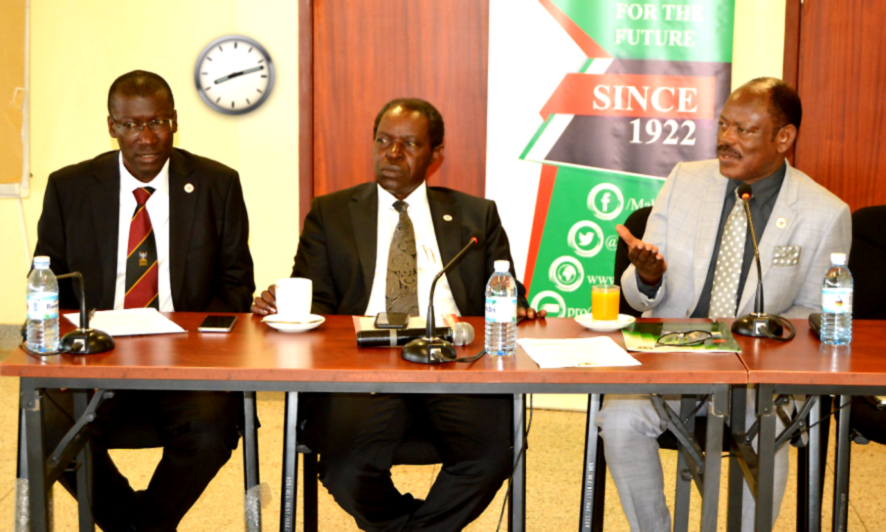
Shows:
8h12
